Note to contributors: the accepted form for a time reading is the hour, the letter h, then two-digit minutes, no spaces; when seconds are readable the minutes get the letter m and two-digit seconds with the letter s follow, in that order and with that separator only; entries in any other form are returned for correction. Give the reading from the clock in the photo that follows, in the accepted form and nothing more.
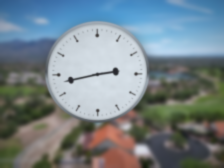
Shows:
2h43
